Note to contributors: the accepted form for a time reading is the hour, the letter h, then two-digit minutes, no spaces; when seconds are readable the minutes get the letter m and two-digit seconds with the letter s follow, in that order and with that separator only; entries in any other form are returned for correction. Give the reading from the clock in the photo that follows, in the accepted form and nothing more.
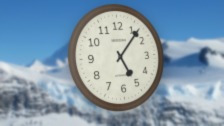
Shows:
5h07
